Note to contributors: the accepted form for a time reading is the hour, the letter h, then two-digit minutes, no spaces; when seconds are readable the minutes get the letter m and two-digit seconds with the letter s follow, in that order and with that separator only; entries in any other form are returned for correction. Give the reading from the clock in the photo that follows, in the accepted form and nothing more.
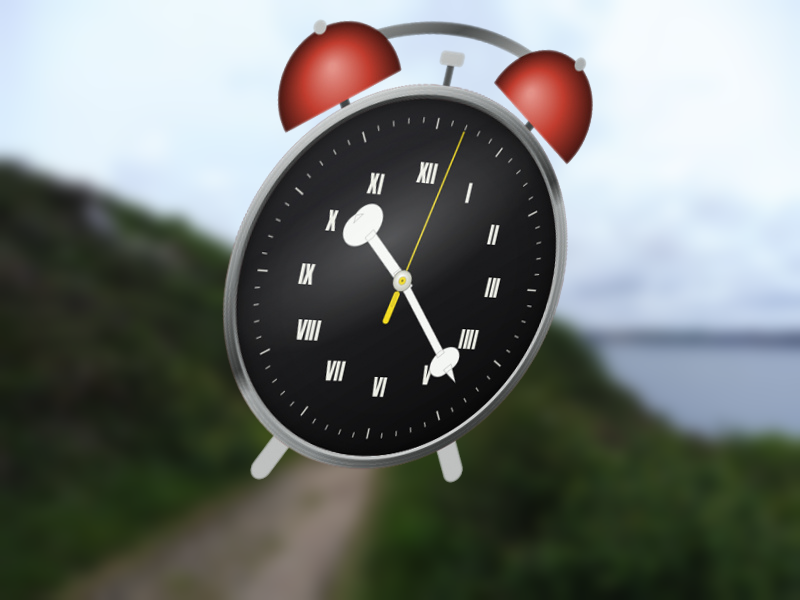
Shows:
10h23m02s
